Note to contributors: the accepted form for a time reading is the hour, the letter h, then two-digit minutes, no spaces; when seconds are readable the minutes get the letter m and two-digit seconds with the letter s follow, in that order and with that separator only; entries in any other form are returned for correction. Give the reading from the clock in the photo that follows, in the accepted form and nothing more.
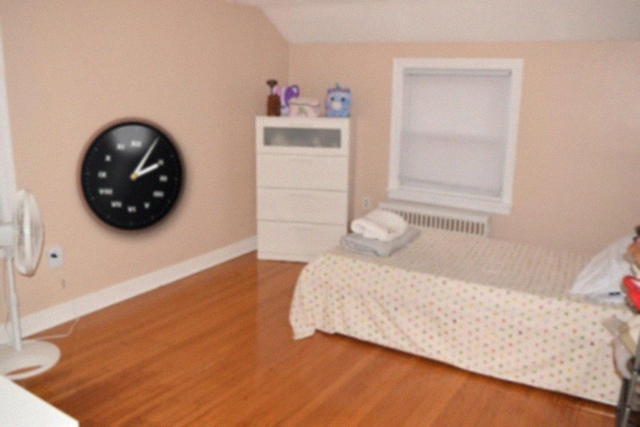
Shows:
2h05
